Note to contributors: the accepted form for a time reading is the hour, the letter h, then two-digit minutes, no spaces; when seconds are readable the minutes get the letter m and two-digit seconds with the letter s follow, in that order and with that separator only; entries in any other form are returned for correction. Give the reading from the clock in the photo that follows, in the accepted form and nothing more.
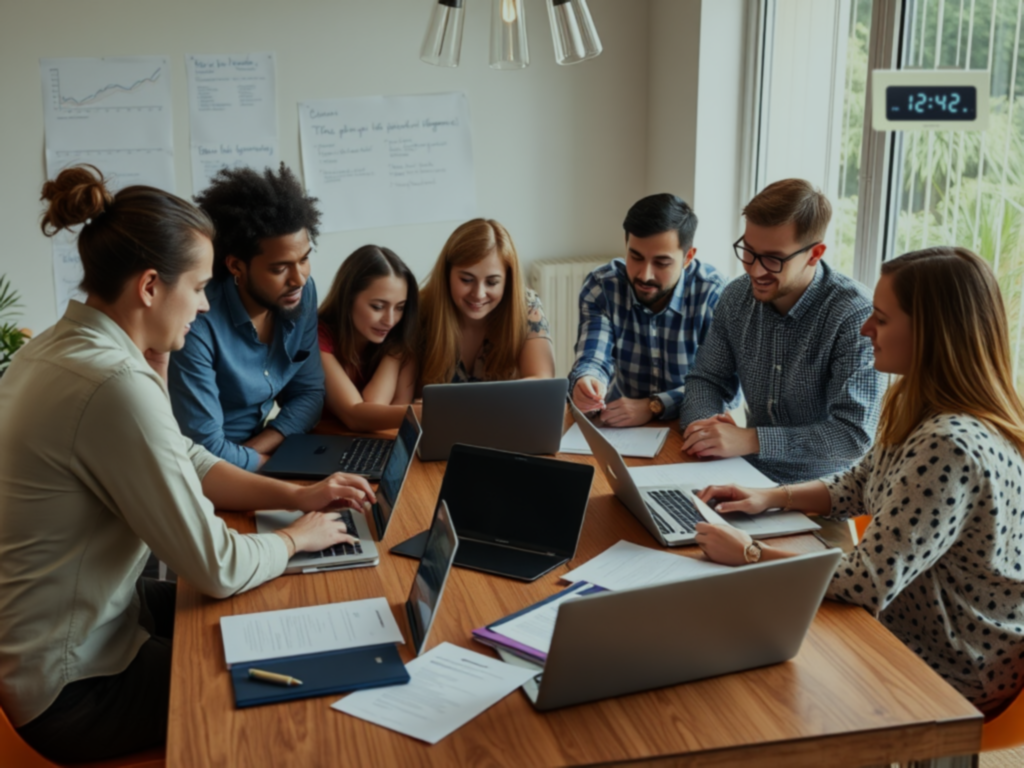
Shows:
12h42
